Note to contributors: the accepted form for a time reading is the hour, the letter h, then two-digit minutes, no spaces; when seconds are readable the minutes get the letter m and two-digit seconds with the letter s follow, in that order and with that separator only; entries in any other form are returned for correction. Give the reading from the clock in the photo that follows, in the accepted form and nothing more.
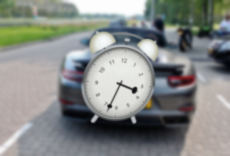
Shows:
3h33
